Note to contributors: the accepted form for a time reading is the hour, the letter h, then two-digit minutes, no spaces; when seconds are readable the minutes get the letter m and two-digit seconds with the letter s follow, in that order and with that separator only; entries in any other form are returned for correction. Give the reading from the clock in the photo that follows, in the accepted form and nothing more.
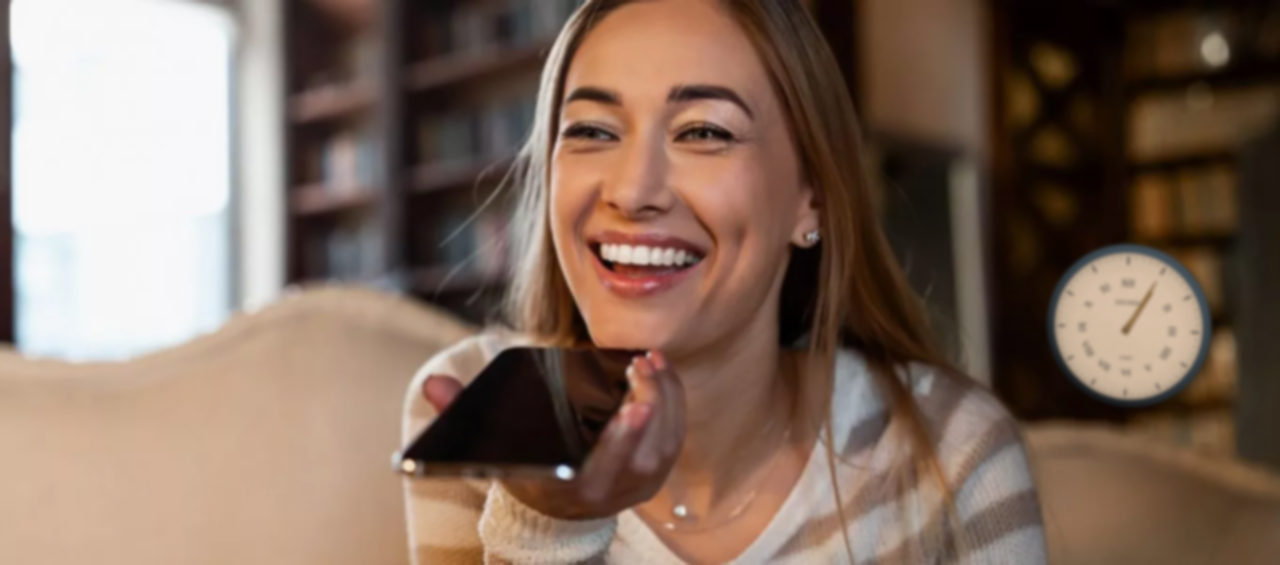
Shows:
1h05
